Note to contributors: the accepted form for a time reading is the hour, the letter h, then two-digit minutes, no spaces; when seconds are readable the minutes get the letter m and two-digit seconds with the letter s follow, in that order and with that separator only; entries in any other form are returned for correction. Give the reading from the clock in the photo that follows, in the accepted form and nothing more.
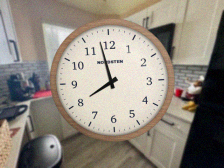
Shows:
7h58
